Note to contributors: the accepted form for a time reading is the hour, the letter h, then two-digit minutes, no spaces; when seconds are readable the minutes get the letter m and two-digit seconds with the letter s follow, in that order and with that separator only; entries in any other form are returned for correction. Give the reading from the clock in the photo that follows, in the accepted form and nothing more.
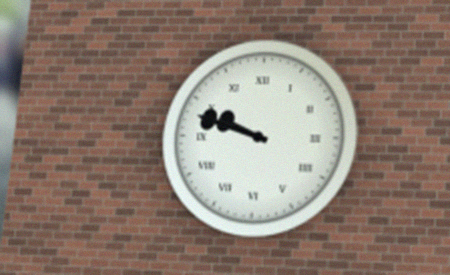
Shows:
9h48
